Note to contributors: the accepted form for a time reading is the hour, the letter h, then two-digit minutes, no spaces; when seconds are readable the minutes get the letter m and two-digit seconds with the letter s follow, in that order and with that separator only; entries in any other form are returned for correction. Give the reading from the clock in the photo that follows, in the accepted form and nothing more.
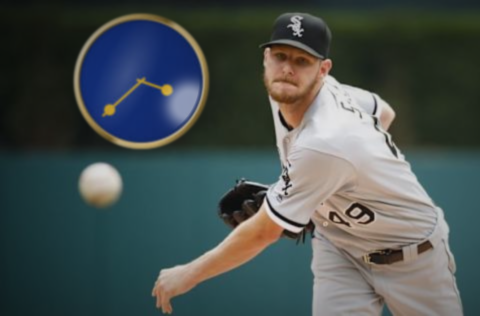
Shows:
3h38
